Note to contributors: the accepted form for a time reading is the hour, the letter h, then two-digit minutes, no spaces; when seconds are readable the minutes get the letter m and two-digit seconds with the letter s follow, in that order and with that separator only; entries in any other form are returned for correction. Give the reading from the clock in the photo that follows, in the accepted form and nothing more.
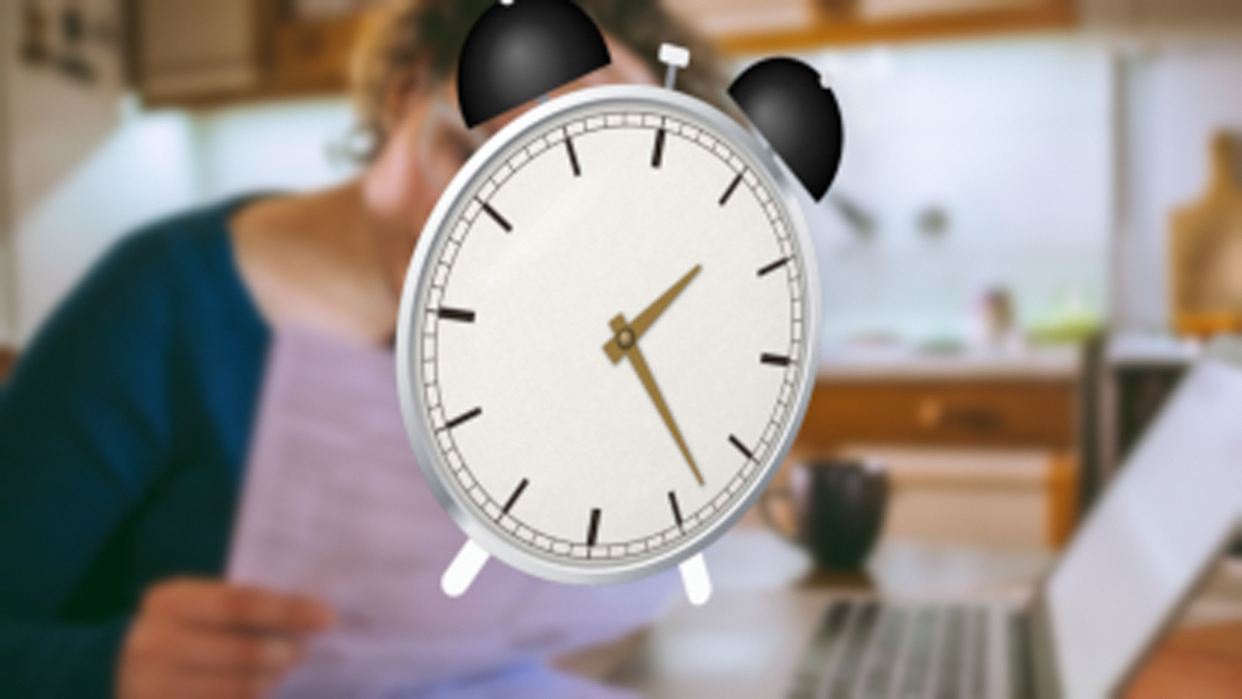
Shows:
1h23
